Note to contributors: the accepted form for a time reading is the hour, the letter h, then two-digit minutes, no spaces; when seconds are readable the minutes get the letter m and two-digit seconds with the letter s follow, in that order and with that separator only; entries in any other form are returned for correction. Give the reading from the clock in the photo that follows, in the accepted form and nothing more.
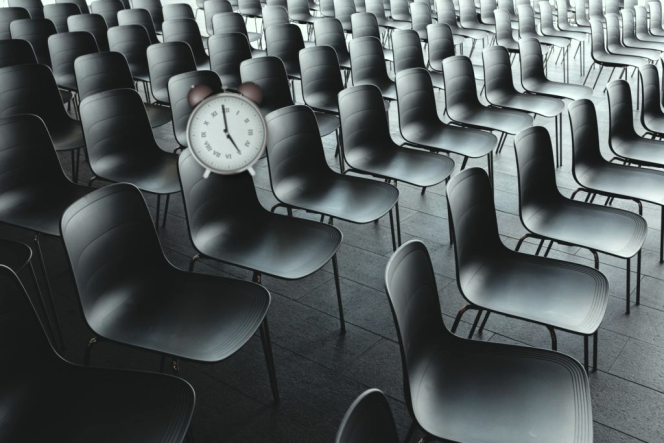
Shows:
4h59
